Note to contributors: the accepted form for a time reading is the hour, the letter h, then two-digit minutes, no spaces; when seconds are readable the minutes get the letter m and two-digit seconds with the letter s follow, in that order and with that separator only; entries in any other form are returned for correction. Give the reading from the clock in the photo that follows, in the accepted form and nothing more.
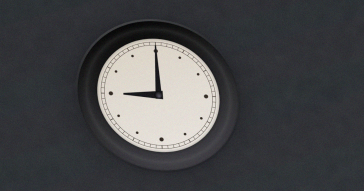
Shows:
9h00
